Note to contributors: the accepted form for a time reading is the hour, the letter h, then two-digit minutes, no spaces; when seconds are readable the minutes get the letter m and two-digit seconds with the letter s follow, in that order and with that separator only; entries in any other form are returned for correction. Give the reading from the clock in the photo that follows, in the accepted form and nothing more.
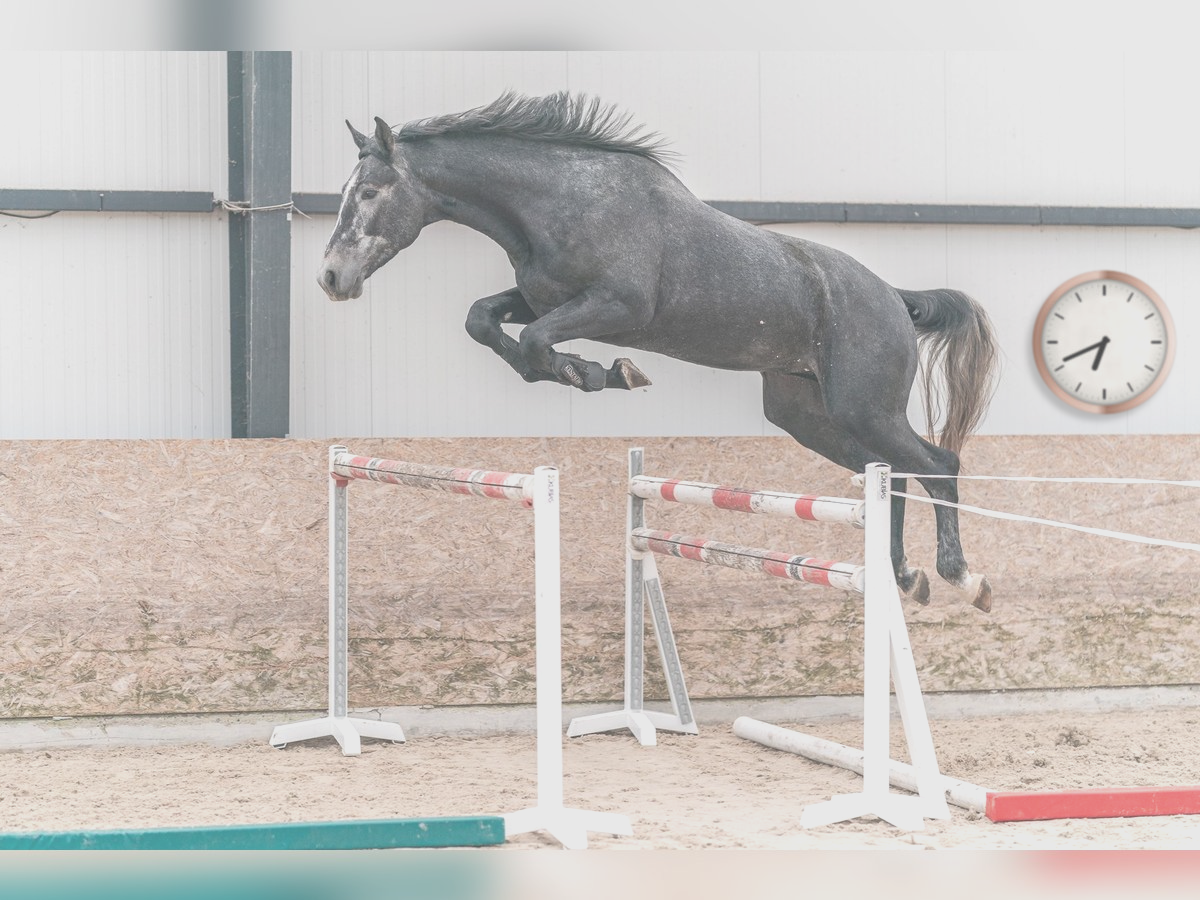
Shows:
6h41
